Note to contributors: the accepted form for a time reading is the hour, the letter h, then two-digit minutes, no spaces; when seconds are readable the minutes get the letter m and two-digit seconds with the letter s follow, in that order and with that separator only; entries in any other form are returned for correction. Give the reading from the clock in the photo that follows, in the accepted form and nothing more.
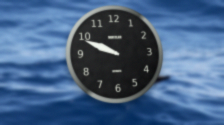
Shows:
9h49
